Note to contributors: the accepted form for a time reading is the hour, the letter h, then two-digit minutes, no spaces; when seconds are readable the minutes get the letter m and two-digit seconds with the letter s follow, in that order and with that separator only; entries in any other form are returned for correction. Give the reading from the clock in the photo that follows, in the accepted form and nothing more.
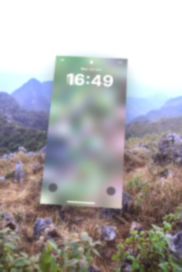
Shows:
16h49
